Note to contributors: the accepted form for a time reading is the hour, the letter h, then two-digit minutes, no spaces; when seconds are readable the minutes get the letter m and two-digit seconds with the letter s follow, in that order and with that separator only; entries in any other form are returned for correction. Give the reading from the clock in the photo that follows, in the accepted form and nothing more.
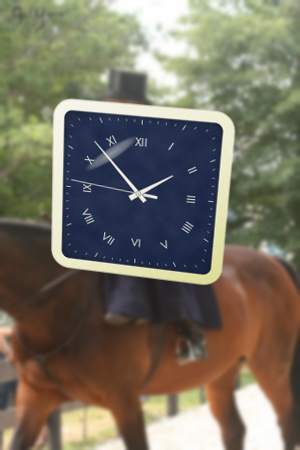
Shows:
1h52m46s
